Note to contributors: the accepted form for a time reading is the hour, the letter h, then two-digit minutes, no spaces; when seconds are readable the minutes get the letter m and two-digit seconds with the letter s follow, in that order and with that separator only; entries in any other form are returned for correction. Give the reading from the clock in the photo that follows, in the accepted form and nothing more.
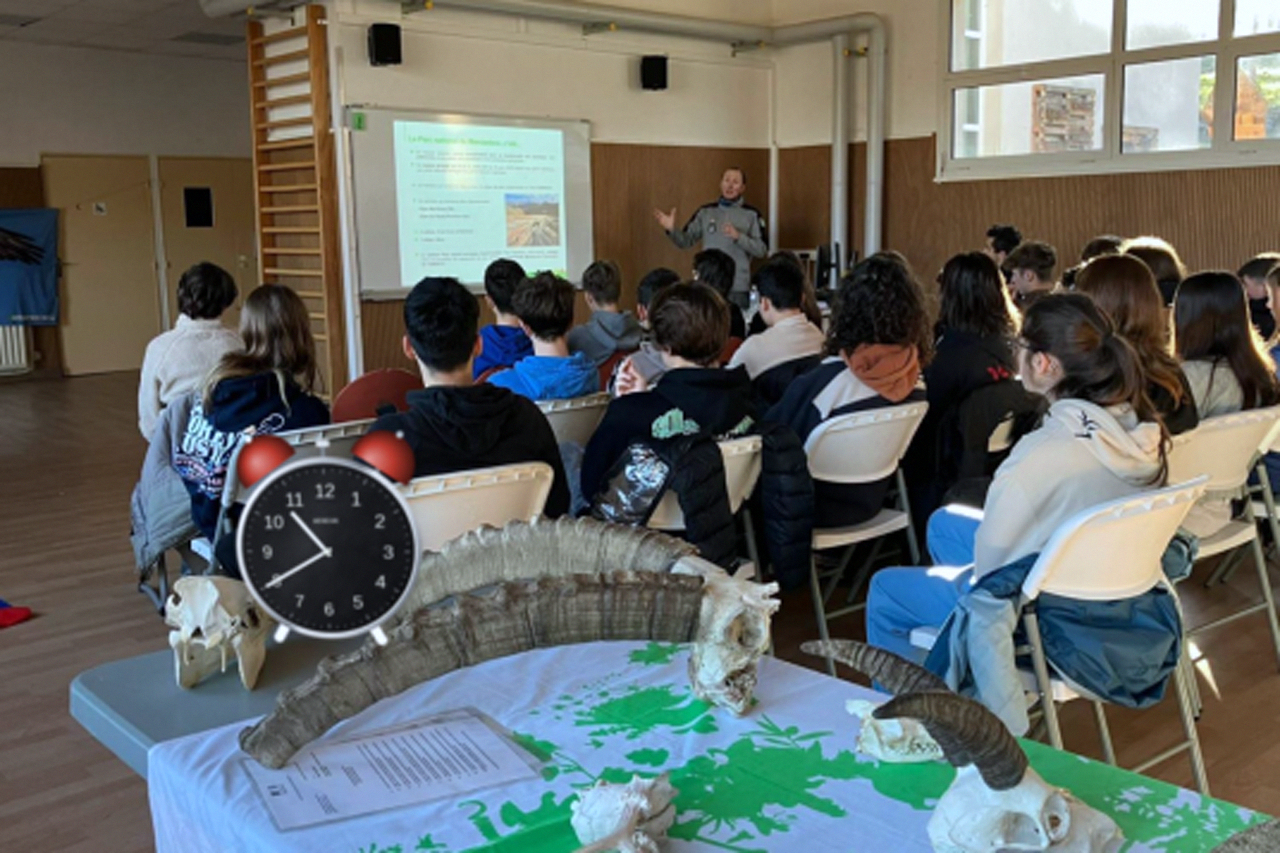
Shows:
10h40
